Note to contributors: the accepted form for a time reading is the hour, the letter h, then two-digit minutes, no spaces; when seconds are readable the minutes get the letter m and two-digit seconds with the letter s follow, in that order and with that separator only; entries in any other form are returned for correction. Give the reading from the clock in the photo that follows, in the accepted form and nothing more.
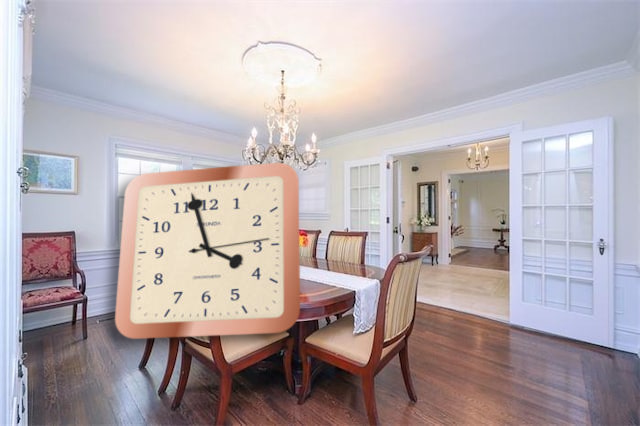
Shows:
3h57m14s
